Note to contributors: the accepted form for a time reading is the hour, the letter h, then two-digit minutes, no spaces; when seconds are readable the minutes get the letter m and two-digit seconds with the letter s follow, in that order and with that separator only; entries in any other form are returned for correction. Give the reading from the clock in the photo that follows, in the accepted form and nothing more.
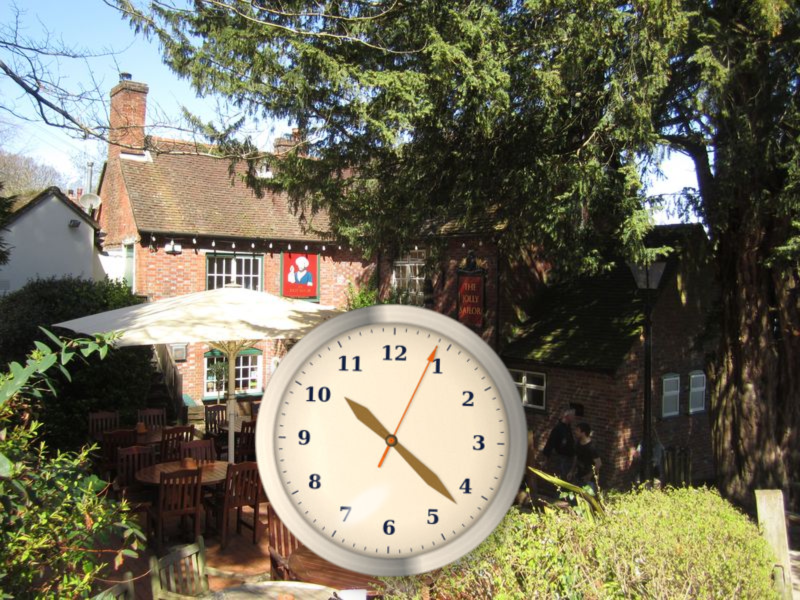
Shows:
10h22m04s
